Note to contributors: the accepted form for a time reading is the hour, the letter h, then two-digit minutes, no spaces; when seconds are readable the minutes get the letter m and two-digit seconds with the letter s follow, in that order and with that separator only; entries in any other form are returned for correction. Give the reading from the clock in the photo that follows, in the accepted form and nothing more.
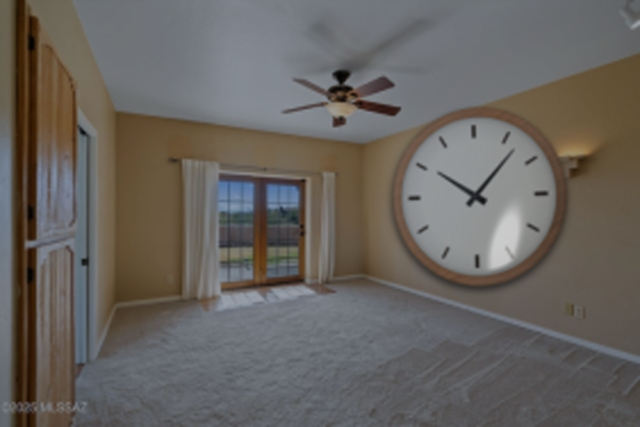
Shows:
10h07
